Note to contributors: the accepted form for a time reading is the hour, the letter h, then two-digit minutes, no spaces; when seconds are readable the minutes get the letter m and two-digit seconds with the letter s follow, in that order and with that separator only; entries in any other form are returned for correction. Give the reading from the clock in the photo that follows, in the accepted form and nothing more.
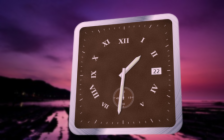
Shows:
1h31
